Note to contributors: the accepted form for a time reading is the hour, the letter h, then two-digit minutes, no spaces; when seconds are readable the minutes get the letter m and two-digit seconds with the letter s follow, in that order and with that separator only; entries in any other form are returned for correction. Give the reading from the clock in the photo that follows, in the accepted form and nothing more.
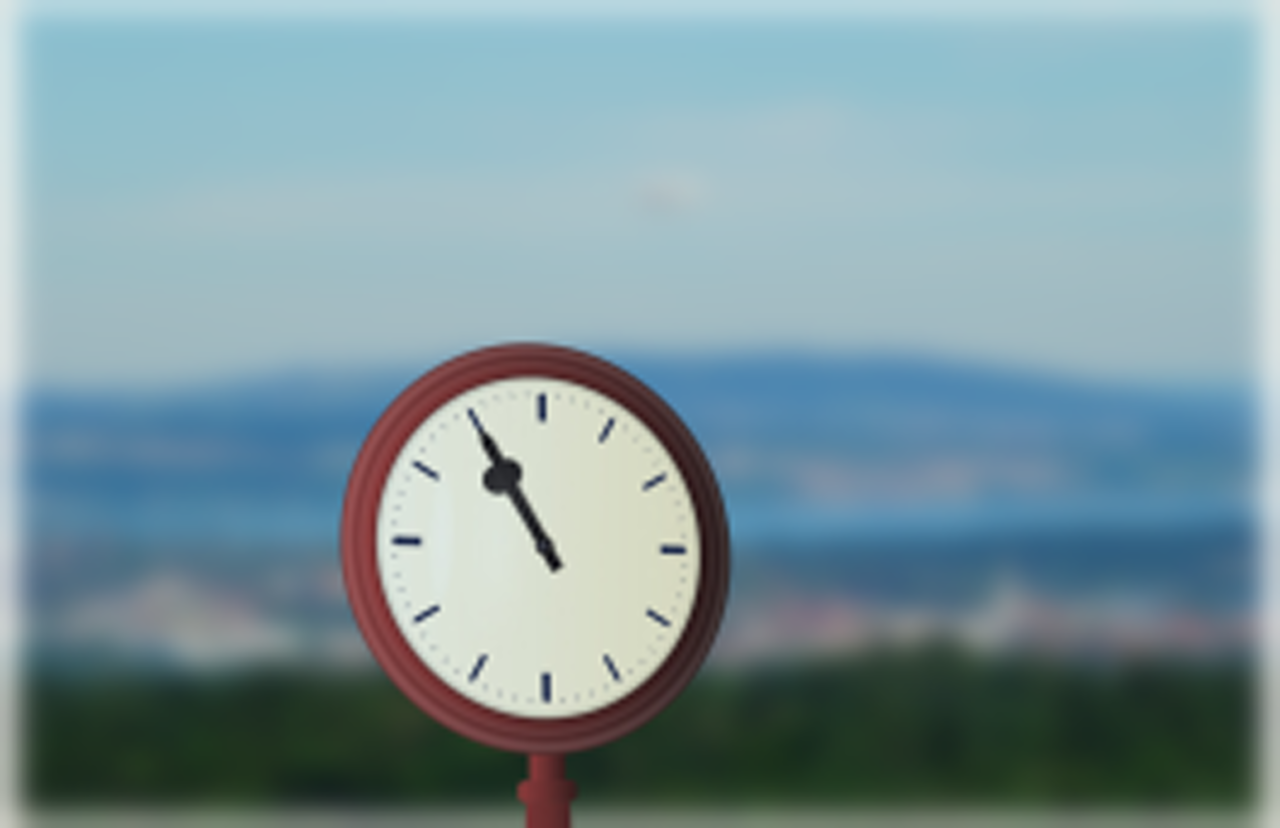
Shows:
10h55
